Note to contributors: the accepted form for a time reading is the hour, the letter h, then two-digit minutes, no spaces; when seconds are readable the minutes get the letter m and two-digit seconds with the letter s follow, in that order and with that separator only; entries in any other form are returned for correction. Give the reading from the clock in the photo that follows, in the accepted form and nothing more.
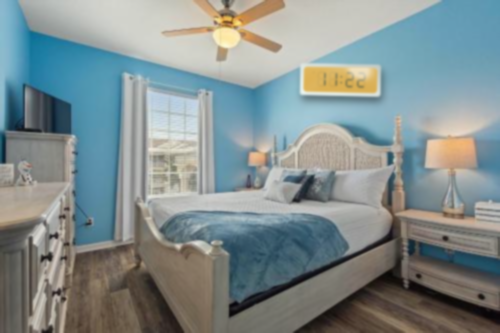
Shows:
11h22
